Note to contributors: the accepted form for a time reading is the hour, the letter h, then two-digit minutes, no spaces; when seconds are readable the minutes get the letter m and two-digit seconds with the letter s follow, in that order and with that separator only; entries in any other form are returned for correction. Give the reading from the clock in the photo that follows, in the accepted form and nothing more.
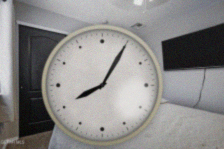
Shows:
8h05
